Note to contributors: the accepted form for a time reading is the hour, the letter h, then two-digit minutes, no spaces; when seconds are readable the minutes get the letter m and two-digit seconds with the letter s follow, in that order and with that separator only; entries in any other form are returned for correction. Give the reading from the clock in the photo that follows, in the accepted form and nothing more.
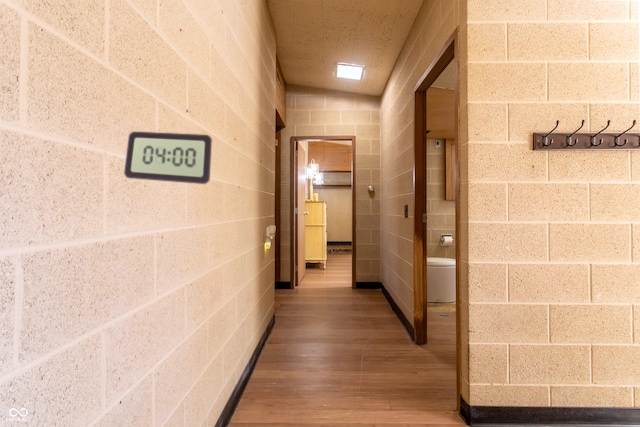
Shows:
4h00
